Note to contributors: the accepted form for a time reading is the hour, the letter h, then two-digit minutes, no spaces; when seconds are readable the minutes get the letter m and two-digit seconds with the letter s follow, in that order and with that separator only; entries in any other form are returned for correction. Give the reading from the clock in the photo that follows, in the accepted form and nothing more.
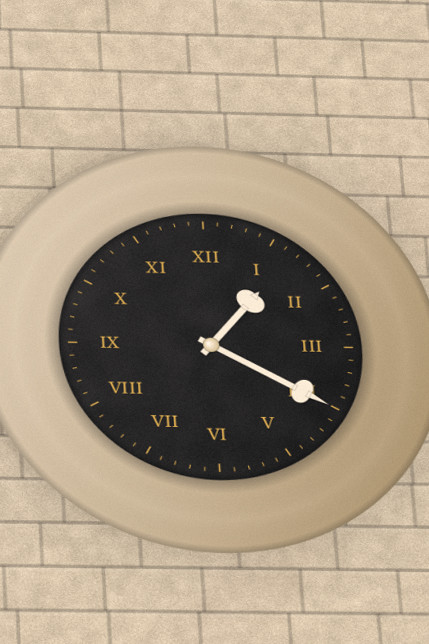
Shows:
1h20
